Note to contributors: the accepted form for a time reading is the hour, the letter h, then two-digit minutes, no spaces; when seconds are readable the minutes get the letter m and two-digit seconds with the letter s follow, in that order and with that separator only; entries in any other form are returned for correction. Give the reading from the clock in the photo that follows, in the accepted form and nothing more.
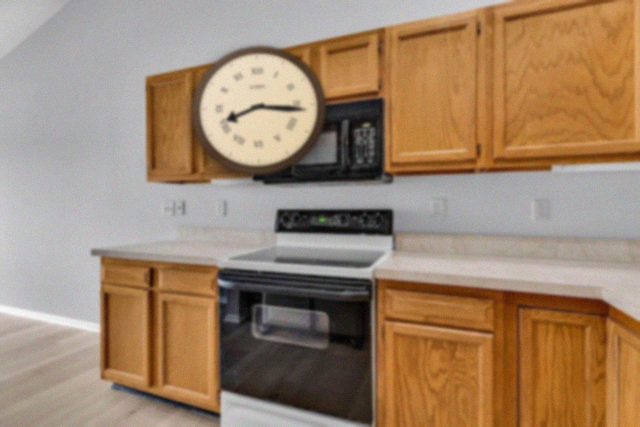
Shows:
8h16
